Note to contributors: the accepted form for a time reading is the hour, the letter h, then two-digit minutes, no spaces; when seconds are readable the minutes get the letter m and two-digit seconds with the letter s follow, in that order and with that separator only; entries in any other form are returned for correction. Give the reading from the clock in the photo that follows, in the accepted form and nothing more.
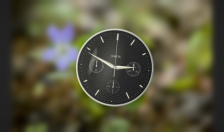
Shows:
2h49
